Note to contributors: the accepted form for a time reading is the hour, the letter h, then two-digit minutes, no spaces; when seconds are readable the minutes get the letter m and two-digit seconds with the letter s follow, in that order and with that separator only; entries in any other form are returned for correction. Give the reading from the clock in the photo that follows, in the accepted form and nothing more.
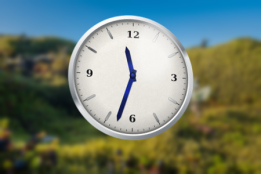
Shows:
11h33
